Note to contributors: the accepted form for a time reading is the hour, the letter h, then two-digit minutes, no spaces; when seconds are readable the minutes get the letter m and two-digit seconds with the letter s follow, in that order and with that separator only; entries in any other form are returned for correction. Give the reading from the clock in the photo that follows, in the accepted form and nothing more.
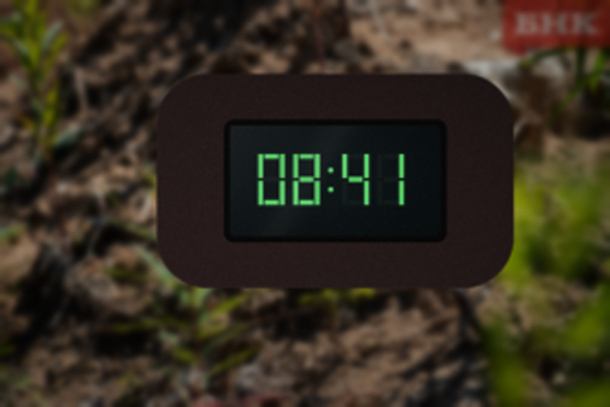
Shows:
8h41
